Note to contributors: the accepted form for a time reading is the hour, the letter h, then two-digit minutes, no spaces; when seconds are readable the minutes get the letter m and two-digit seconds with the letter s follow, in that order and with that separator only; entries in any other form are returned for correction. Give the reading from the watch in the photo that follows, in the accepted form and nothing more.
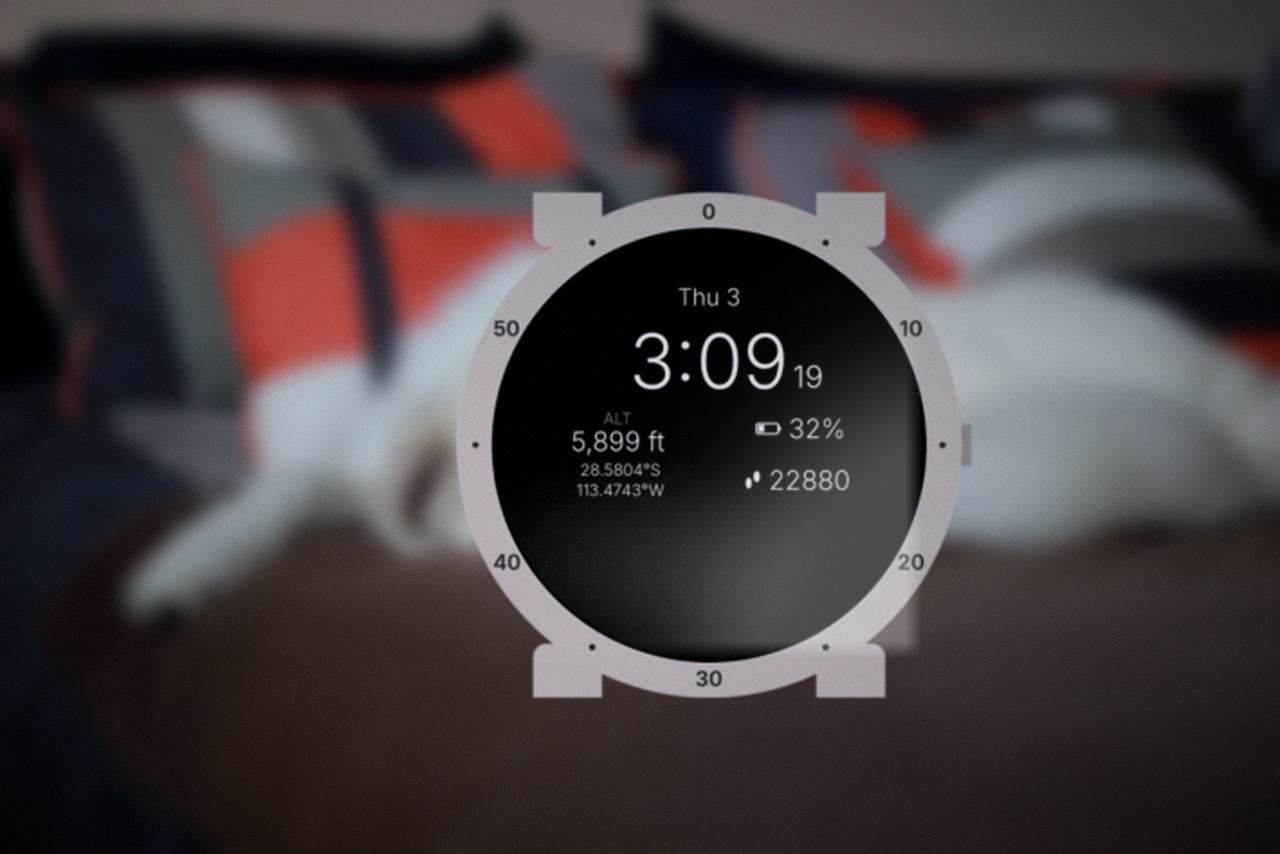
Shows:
3h09m19s
